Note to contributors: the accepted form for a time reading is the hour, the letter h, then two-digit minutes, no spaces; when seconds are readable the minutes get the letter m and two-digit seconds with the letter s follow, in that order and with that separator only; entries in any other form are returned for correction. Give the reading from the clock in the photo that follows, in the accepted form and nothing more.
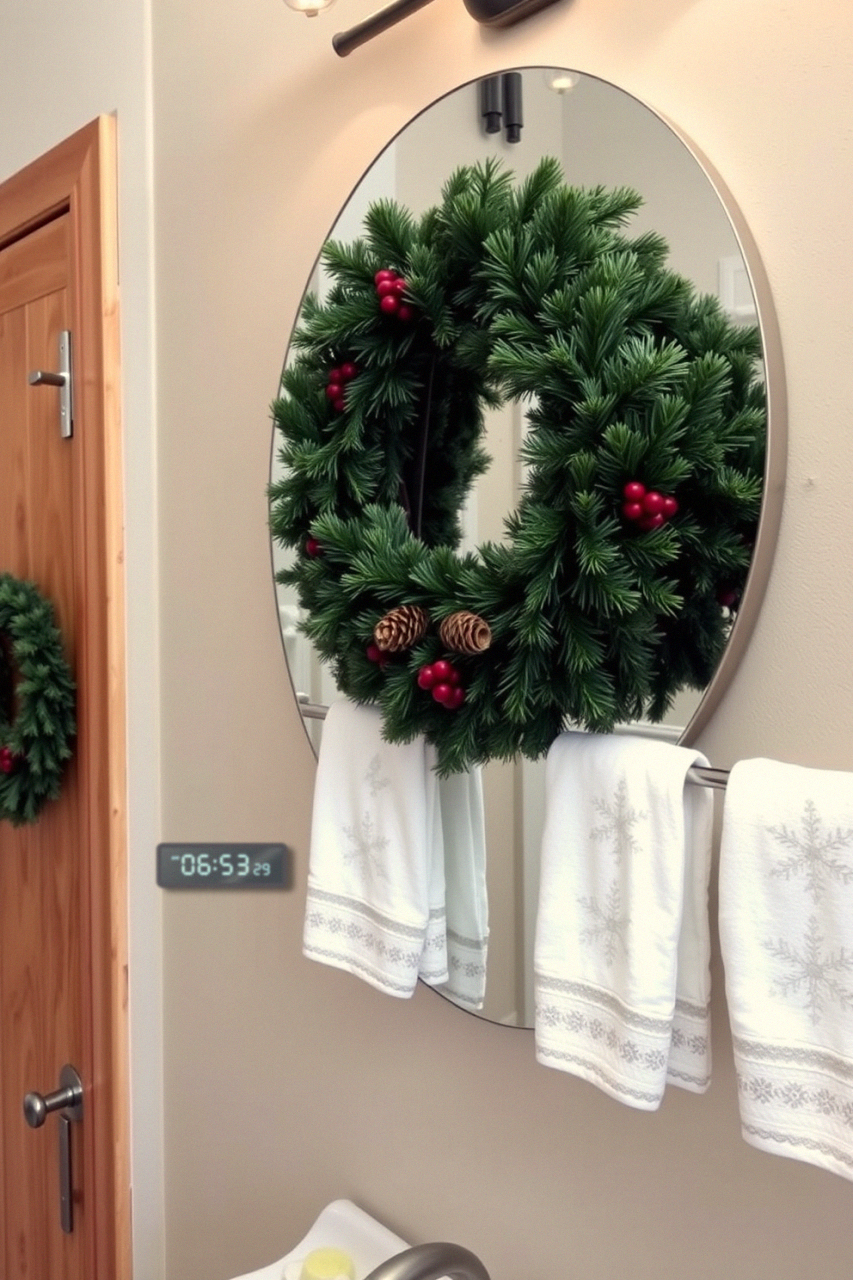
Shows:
6h53m29s
